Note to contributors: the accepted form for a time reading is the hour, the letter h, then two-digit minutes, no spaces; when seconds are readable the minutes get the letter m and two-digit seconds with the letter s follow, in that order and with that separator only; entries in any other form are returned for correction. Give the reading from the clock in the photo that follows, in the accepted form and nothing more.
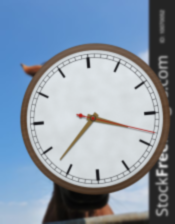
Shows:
3h37m18s
